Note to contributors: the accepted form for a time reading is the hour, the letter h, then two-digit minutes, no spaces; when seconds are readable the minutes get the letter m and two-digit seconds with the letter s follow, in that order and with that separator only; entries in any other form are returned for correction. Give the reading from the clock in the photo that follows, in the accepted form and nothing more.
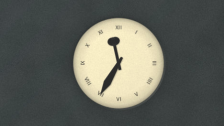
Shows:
11h35
